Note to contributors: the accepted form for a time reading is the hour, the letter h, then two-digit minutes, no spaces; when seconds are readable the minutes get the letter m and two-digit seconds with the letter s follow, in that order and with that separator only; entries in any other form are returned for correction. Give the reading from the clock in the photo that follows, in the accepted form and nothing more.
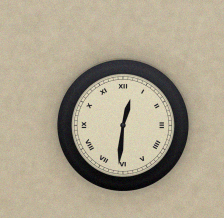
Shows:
12h31
